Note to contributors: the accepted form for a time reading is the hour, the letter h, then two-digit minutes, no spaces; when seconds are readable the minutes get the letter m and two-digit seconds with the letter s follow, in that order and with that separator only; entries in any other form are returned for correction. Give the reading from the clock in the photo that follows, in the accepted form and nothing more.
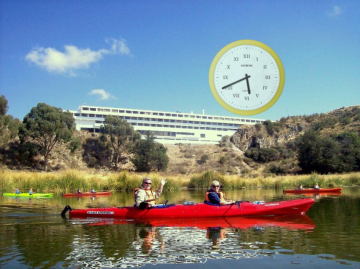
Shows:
5h41
